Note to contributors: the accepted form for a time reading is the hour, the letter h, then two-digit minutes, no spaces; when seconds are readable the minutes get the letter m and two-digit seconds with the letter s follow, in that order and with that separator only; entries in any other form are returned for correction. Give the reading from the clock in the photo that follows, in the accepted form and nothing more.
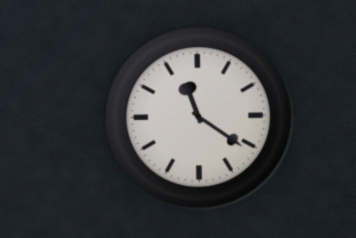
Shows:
11h21
